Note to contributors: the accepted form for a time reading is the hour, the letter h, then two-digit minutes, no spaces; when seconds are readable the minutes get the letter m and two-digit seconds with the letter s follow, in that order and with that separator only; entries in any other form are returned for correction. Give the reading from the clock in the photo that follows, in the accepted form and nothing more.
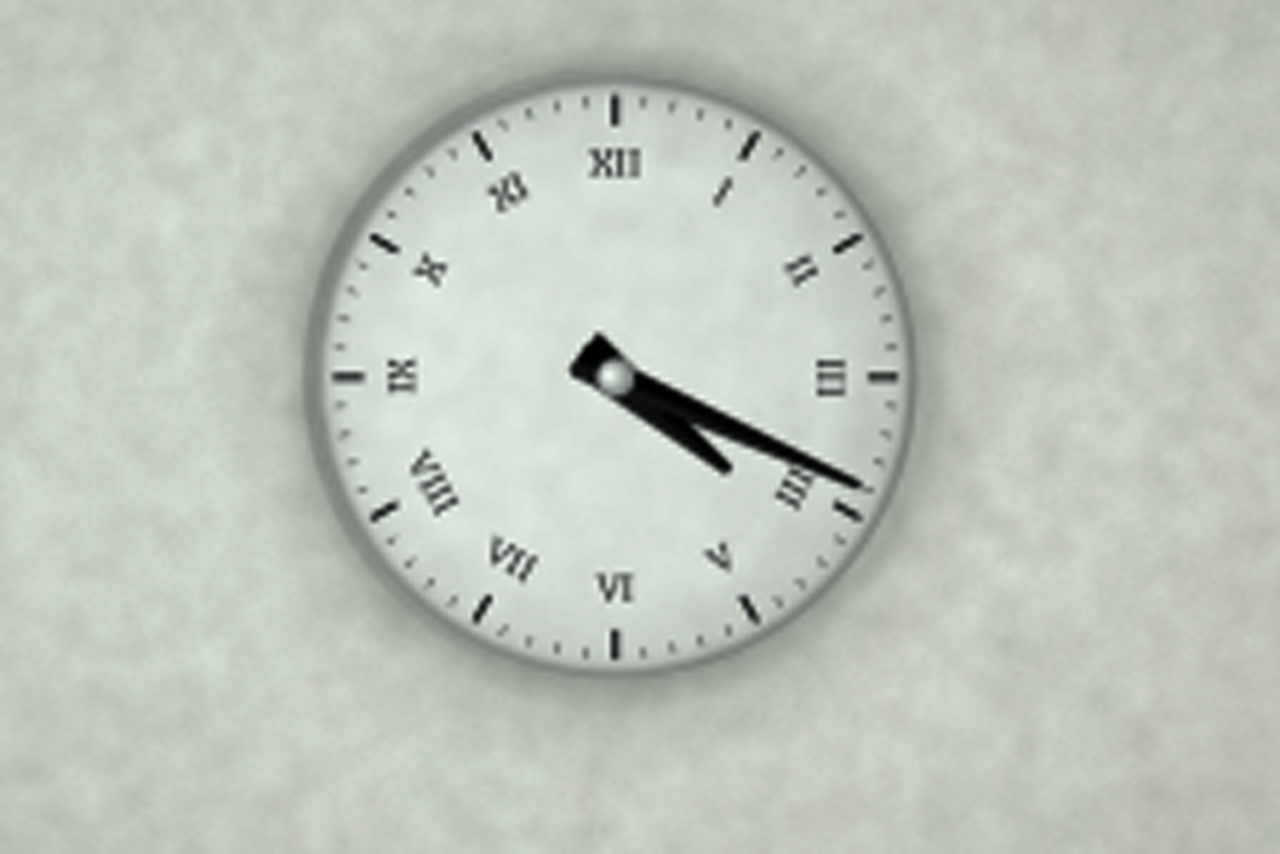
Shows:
4h19
